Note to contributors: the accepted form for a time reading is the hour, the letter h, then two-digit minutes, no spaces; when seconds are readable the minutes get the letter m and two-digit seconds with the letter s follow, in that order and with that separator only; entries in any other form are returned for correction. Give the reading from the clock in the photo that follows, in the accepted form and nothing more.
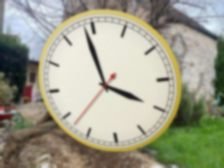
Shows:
3h58m38s
